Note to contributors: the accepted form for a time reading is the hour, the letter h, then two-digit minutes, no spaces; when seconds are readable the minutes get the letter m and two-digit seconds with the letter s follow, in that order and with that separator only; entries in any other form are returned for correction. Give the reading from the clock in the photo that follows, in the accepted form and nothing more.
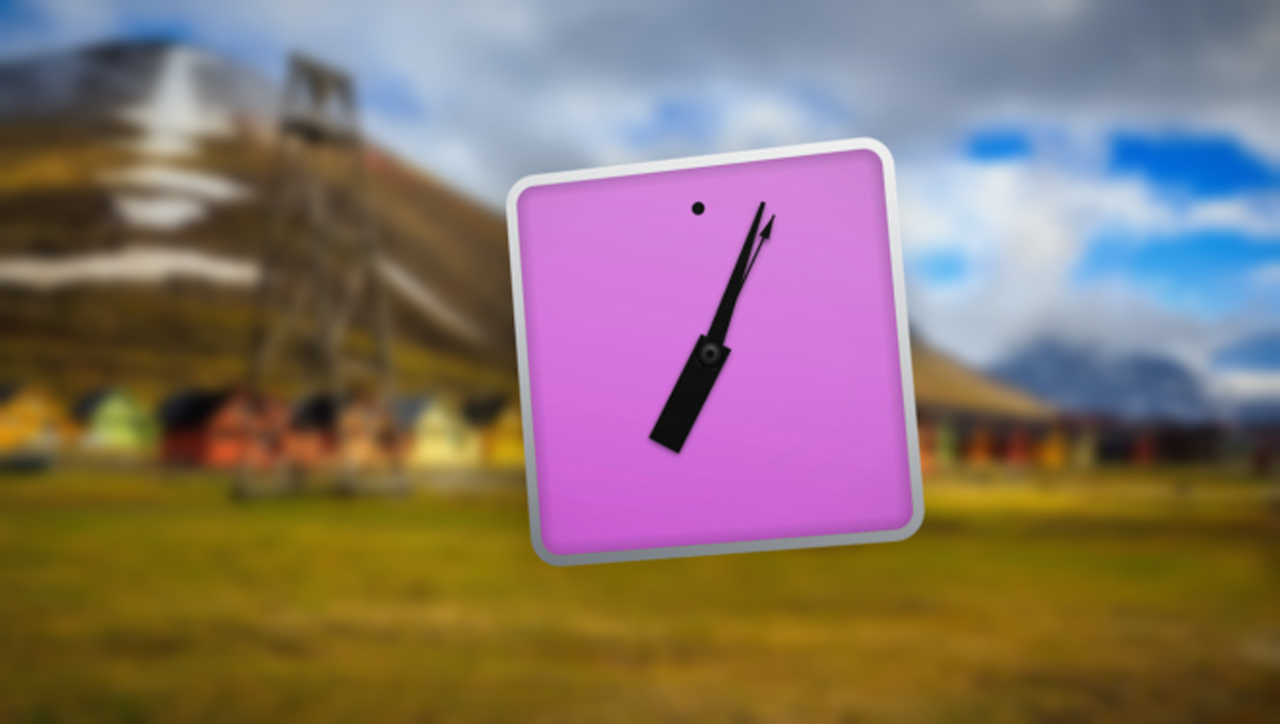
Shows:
7h04m05s
